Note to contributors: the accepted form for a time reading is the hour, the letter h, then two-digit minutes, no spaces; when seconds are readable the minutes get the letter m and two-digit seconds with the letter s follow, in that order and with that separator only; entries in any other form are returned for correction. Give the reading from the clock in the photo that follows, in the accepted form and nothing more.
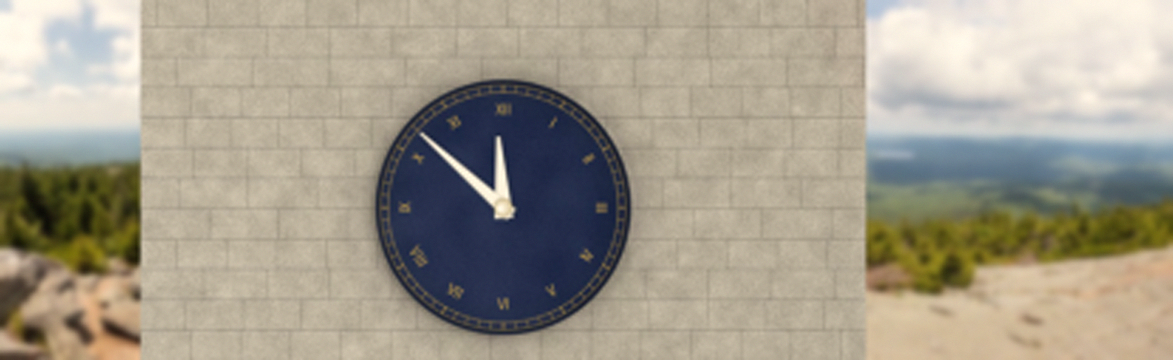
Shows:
11h52
